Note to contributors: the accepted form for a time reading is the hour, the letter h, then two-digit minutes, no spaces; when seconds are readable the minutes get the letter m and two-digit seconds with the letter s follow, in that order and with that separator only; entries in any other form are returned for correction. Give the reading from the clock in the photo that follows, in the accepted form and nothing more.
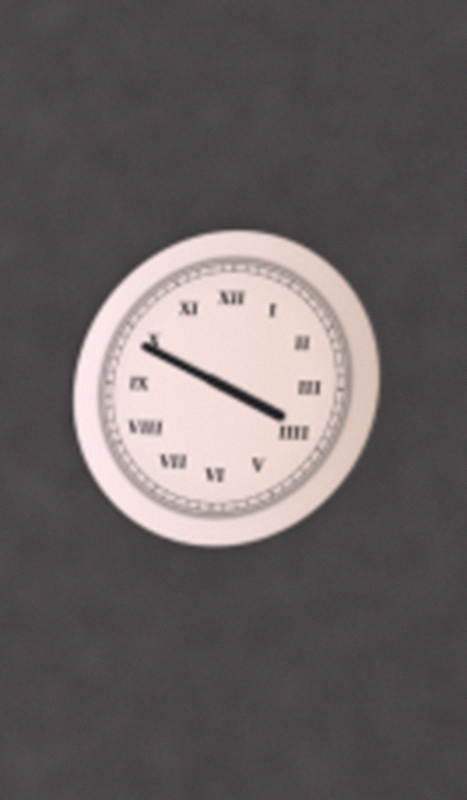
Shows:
3h49
